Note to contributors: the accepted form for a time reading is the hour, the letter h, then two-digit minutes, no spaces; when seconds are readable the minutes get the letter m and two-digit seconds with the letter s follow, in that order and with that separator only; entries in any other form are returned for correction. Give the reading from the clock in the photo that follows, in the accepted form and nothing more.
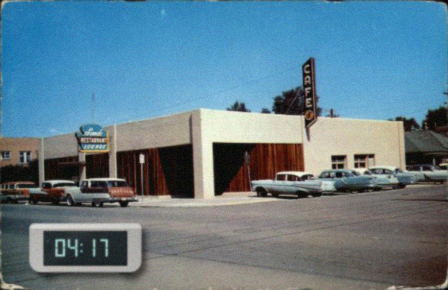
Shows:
4h17
